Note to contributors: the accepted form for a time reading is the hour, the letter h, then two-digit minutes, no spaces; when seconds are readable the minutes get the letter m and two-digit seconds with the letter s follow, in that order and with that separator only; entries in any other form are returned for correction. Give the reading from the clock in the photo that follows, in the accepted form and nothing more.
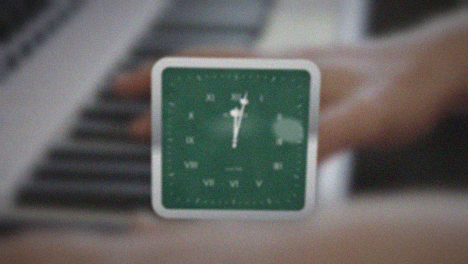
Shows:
12h02
